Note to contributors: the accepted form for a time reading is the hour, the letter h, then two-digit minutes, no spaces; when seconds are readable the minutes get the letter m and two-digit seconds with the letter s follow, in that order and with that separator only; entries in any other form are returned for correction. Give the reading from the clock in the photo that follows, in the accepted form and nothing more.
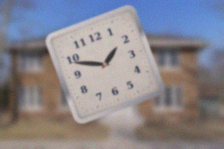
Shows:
1h49
